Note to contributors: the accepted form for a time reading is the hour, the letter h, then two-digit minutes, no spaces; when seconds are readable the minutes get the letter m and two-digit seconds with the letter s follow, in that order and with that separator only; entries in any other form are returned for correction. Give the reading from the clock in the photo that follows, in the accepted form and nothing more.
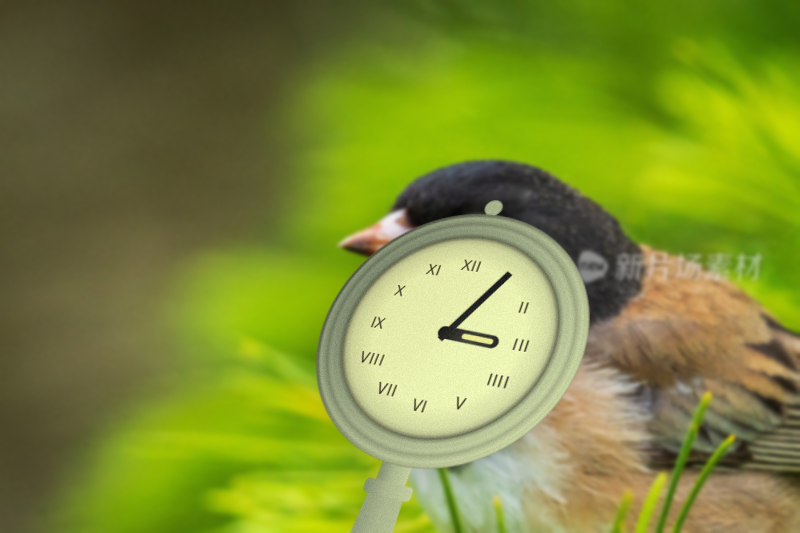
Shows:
3h05
